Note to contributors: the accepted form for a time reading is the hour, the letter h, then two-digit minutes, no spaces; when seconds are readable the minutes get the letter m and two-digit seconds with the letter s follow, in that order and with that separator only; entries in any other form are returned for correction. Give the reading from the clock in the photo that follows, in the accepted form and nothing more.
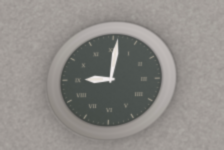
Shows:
9h01
